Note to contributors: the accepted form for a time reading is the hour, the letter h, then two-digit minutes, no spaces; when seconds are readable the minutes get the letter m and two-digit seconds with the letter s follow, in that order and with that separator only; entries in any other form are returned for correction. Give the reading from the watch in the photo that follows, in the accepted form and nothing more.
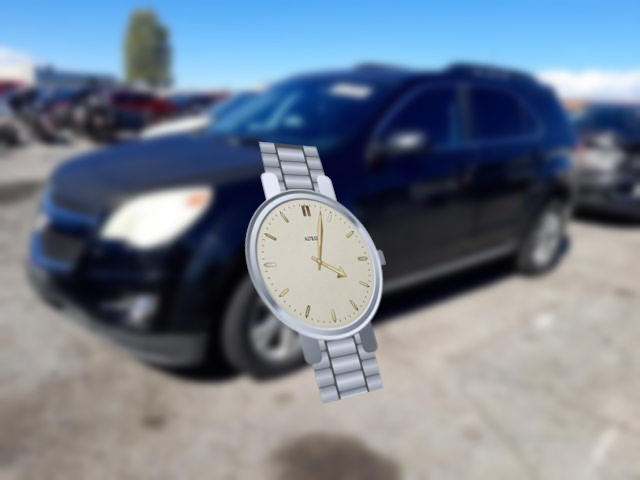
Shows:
4h03
